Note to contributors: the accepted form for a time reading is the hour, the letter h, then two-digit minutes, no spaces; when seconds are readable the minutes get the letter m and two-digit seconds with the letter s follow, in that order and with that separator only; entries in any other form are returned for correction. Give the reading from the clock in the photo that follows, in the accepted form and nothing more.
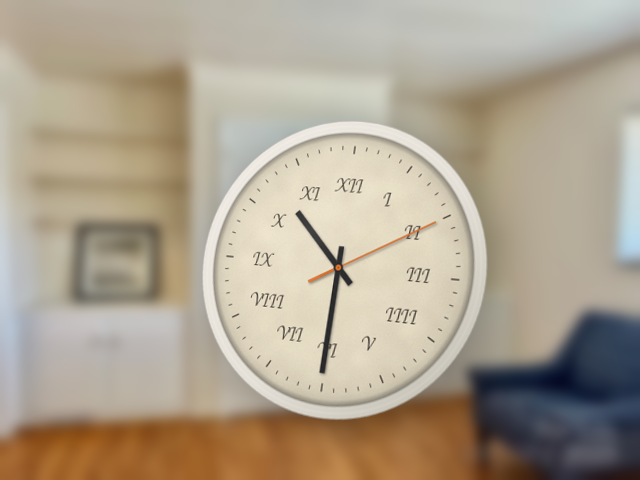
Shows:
10h30m10s
